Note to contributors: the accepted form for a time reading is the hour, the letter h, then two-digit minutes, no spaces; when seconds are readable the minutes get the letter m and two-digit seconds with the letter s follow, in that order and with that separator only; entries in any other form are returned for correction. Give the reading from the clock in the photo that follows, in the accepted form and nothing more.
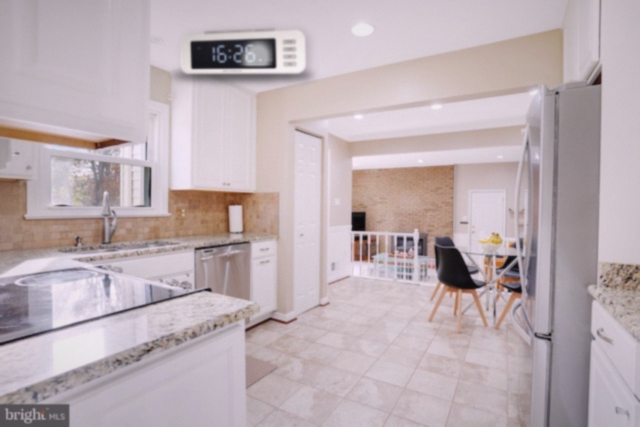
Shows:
16h26
